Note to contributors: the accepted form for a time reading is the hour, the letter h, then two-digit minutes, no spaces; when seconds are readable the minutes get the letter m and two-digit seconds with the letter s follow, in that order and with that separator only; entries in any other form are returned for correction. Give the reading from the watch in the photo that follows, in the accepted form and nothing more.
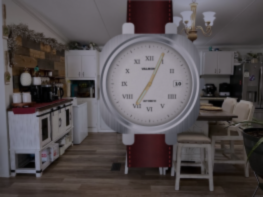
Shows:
7h04
